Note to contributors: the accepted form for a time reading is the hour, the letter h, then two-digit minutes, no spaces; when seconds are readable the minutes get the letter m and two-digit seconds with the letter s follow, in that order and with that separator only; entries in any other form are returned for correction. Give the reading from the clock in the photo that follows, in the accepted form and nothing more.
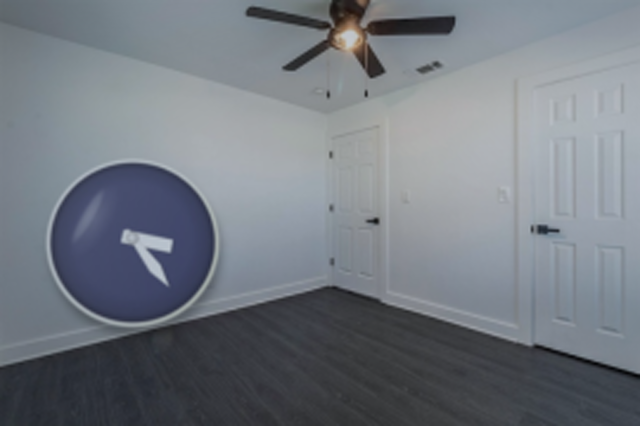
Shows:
3h24
